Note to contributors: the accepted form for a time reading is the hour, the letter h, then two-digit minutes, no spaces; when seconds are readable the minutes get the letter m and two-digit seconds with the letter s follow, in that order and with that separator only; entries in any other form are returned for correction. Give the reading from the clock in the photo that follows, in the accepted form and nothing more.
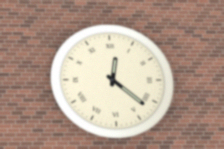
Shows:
12h22
